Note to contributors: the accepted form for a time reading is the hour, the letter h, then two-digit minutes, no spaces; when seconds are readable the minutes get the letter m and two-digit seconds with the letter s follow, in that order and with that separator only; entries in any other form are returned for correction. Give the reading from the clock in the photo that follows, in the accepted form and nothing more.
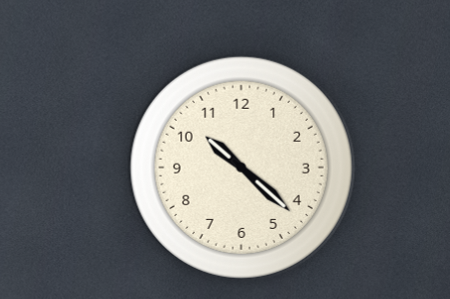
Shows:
10h22
